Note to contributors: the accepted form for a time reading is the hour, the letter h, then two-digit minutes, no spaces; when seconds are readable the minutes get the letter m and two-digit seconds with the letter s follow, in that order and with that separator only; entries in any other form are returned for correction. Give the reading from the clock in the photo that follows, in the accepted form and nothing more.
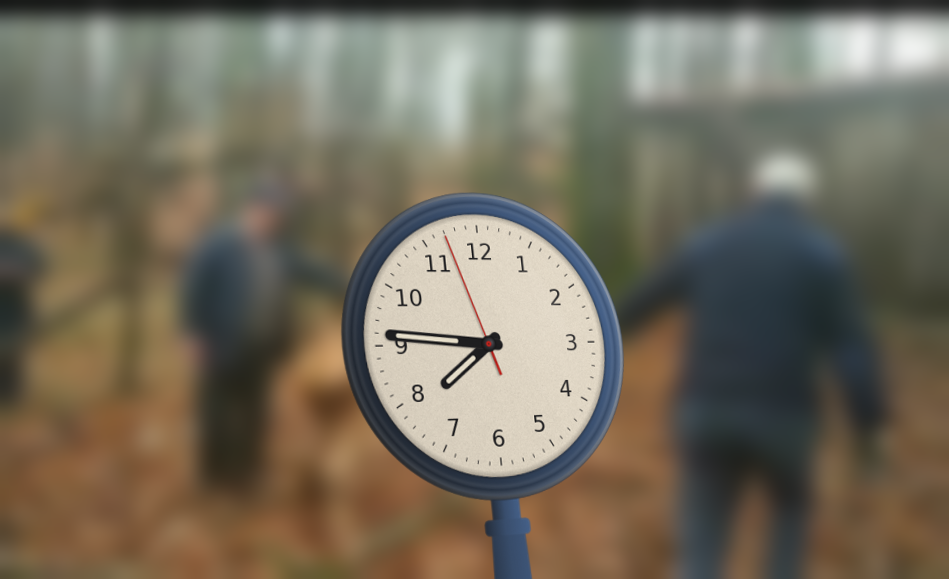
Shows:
7h45m57s
